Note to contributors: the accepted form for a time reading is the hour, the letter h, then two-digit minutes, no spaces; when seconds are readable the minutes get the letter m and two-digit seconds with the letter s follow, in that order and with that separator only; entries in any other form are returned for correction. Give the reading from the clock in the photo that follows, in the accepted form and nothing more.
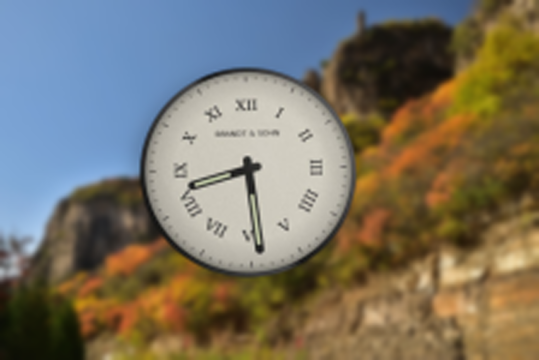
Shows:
8h29
